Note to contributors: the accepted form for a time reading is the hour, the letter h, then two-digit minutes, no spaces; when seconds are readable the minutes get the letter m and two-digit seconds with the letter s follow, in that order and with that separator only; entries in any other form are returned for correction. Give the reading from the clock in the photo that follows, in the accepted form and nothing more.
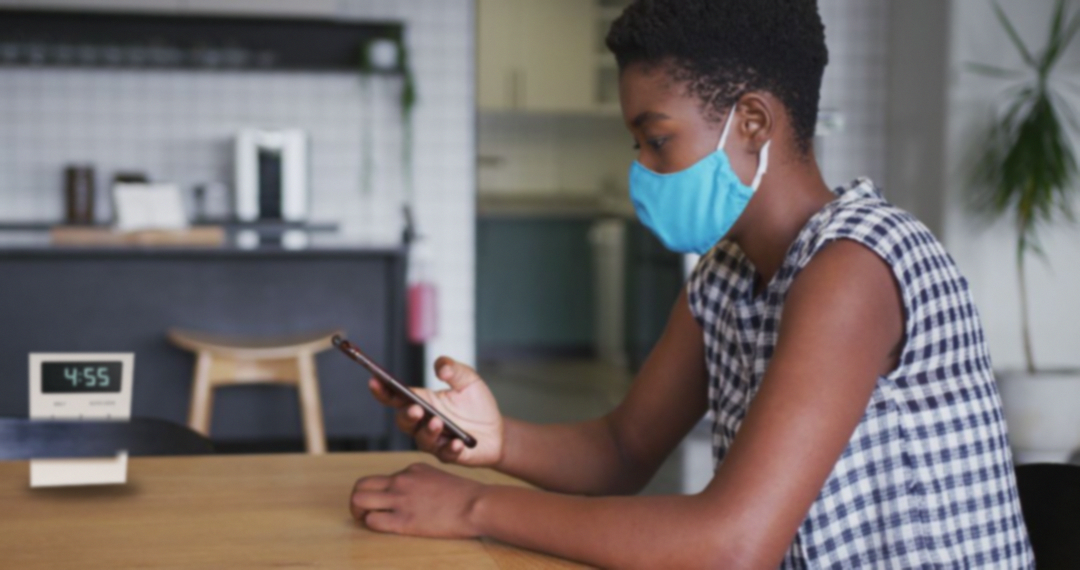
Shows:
4h55
